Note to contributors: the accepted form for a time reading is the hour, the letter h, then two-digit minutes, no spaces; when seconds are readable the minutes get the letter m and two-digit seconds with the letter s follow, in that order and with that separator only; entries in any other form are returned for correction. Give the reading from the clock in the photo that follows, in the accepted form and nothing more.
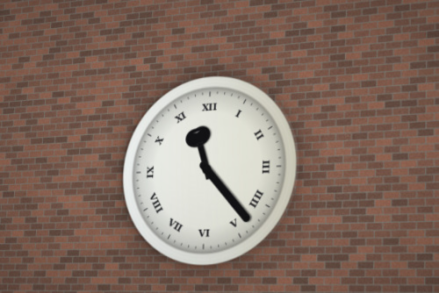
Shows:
11h23
